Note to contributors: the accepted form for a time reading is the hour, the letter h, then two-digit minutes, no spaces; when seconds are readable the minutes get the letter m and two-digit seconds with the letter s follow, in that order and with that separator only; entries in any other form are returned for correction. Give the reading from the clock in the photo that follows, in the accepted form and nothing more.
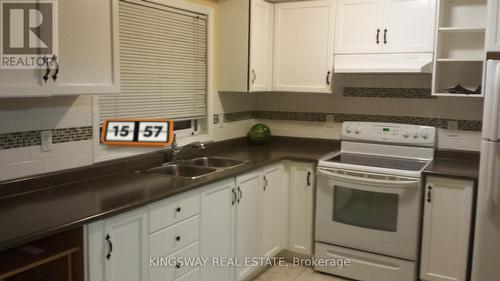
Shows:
15h57
